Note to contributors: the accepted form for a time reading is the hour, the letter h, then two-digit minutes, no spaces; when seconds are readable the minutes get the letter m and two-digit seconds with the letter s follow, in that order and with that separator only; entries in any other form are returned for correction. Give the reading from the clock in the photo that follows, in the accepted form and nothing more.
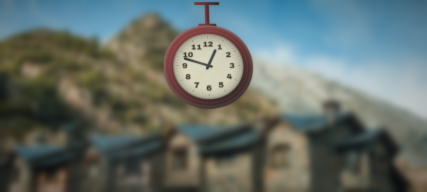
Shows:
12h48
